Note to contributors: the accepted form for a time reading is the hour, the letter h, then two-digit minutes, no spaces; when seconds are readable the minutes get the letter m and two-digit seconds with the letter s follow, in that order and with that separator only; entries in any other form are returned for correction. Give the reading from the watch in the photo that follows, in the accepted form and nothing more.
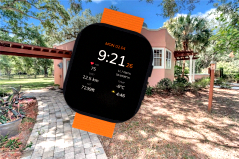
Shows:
9h21
